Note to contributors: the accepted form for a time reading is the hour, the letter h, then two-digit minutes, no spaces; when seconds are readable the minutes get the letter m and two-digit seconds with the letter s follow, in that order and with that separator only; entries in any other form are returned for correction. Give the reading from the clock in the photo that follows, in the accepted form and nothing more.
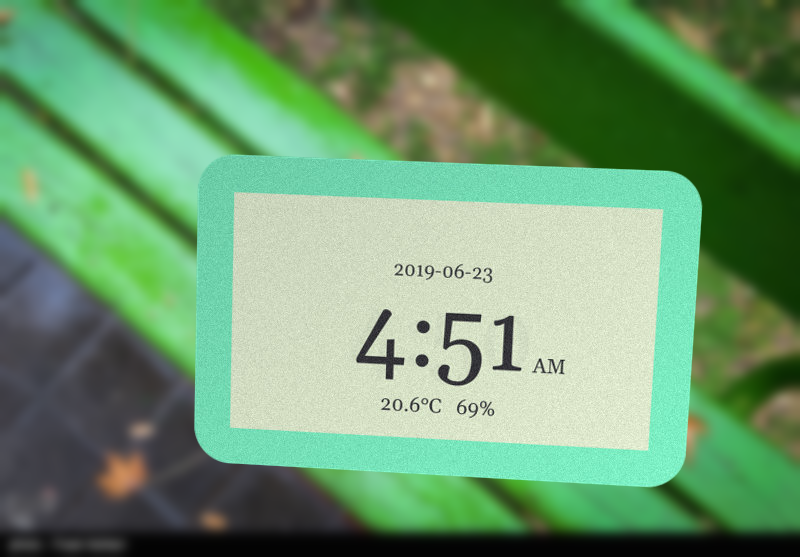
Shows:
4h51
